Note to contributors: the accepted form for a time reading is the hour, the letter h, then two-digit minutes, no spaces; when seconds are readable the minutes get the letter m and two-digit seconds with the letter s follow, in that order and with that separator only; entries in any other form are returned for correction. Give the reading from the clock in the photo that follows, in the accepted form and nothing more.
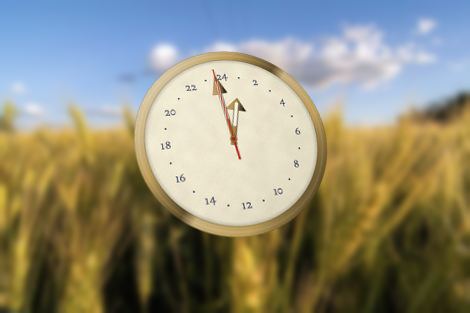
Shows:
0h58m59s
